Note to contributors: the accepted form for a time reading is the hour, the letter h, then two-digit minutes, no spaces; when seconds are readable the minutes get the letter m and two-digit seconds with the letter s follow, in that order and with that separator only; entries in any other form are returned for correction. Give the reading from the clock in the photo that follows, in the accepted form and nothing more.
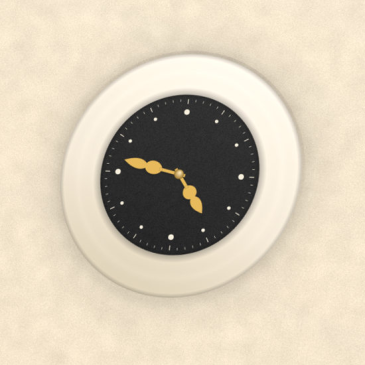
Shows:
4h47
